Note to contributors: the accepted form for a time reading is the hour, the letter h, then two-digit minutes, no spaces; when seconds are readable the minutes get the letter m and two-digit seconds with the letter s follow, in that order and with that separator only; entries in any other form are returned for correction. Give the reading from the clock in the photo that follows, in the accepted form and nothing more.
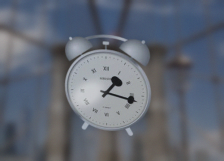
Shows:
1h17
